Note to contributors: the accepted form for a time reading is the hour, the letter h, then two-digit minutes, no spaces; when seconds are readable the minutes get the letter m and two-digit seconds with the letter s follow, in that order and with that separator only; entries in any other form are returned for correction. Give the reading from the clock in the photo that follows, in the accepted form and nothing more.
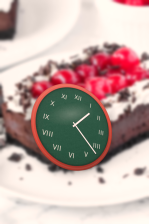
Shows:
1h22
